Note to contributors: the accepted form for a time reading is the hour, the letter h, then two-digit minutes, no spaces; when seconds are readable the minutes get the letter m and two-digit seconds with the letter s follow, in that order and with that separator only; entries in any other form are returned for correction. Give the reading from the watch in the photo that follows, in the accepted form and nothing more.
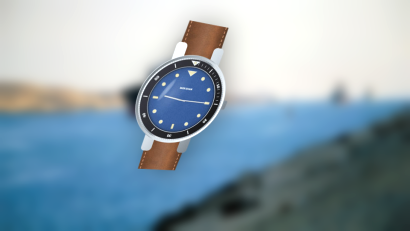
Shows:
9h15
